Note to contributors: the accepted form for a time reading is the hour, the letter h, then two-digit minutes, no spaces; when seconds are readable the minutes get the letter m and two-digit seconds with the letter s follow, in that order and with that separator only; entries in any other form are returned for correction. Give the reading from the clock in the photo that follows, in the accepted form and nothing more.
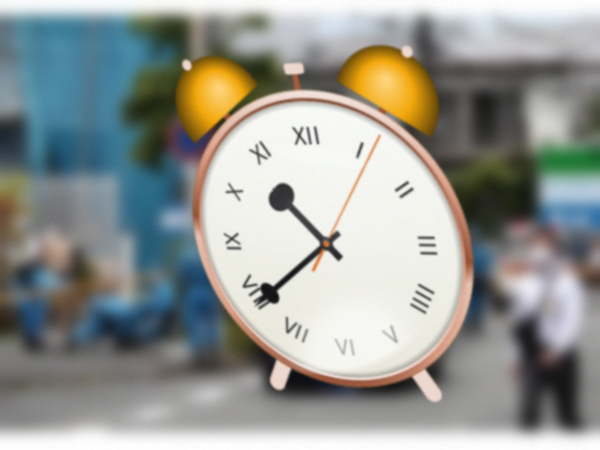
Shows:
10h39m06s
